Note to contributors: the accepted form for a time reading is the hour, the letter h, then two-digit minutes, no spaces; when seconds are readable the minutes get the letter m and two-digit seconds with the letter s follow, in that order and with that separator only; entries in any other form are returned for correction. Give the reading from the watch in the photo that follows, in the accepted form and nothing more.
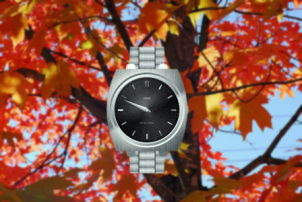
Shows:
9h49
